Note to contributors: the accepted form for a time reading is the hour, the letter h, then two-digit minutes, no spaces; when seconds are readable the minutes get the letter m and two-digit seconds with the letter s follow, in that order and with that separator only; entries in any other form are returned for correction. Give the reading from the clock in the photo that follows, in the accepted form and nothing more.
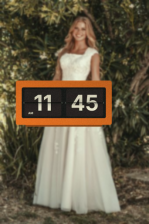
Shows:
11h45
